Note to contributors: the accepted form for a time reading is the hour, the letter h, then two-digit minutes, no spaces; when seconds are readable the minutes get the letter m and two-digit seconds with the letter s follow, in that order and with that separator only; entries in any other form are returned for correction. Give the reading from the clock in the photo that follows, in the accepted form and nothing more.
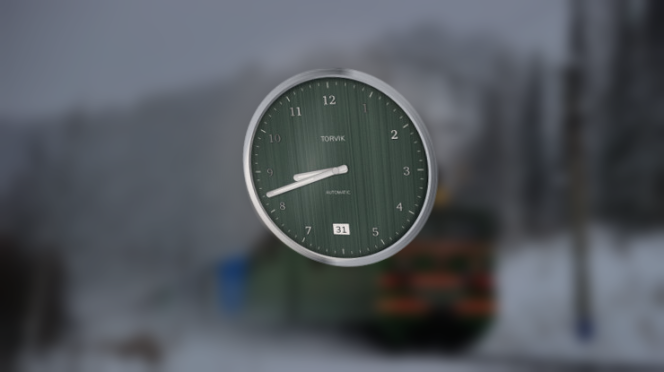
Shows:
8h42
